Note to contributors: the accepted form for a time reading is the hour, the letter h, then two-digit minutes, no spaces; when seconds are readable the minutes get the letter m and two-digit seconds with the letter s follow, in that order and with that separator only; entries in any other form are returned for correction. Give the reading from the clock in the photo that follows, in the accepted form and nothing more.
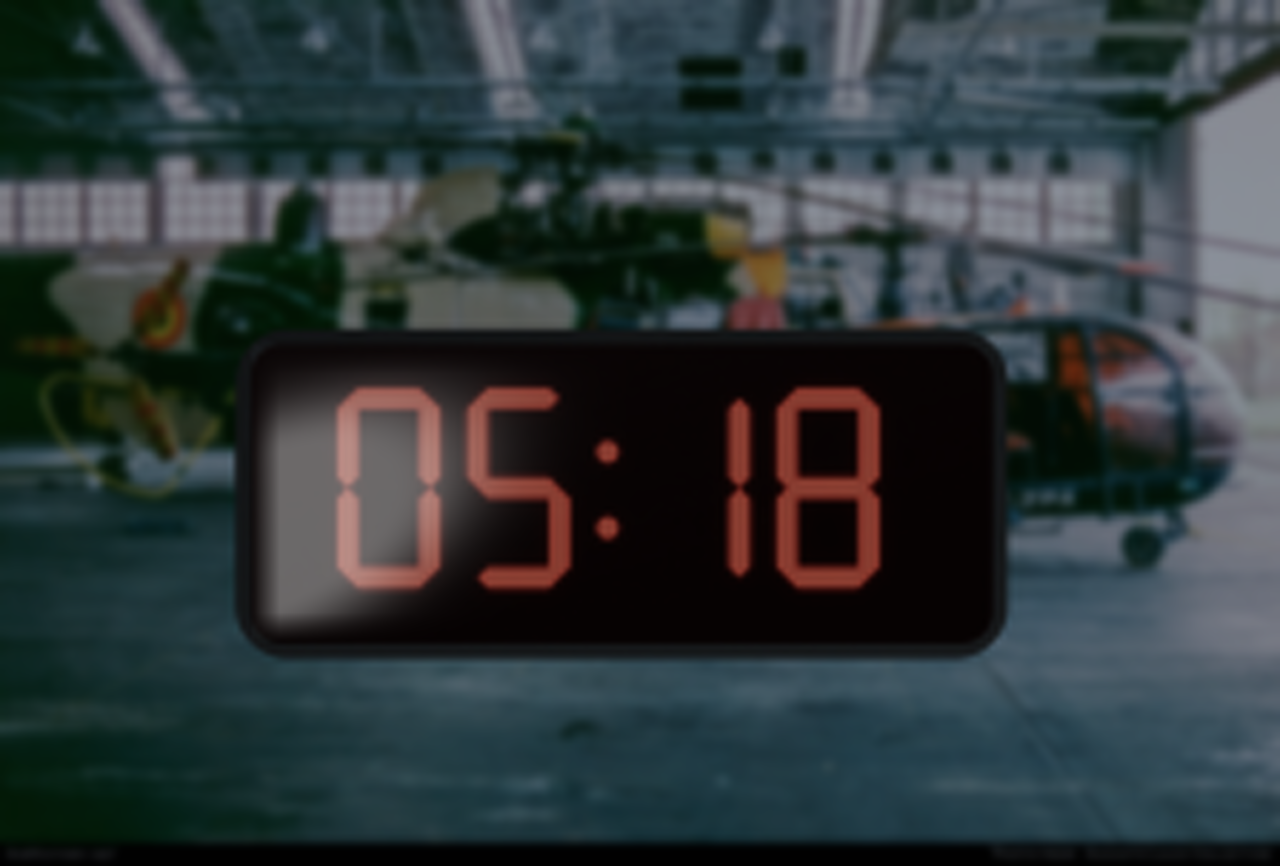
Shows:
5h18
